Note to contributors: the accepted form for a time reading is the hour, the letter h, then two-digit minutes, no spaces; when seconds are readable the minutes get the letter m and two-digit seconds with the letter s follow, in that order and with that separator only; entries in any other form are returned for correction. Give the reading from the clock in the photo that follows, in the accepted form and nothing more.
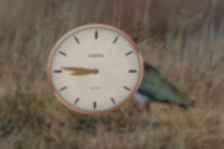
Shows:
8h46
